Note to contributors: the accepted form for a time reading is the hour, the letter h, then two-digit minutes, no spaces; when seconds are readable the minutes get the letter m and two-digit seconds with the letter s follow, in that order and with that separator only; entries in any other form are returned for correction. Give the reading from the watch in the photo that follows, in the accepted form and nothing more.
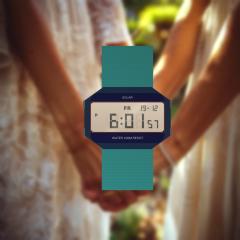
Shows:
6h01m57s
